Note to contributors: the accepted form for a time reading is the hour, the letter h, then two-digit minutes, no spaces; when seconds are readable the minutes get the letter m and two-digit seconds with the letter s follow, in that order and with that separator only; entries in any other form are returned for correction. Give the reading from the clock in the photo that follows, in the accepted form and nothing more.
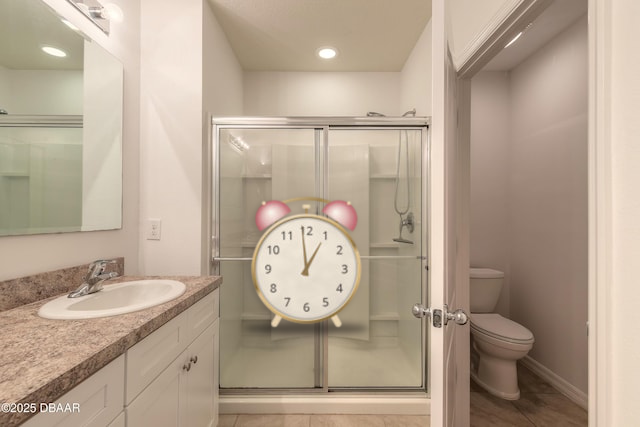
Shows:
12h59
